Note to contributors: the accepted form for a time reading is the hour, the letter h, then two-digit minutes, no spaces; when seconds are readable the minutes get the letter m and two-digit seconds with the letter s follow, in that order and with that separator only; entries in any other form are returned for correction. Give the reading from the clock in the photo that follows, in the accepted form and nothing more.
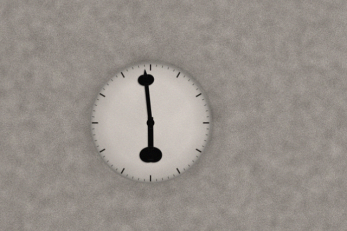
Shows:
5h59
